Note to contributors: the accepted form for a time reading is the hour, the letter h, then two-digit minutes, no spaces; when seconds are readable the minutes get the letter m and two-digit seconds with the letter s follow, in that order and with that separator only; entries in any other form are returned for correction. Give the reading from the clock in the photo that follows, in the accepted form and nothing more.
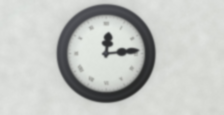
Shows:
12h14
